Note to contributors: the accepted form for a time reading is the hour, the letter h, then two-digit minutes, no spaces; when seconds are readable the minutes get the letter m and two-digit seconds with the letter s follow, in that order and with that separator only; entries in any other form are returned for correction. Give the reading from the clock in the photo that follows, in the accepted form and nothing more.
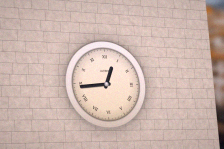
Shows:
12h44
